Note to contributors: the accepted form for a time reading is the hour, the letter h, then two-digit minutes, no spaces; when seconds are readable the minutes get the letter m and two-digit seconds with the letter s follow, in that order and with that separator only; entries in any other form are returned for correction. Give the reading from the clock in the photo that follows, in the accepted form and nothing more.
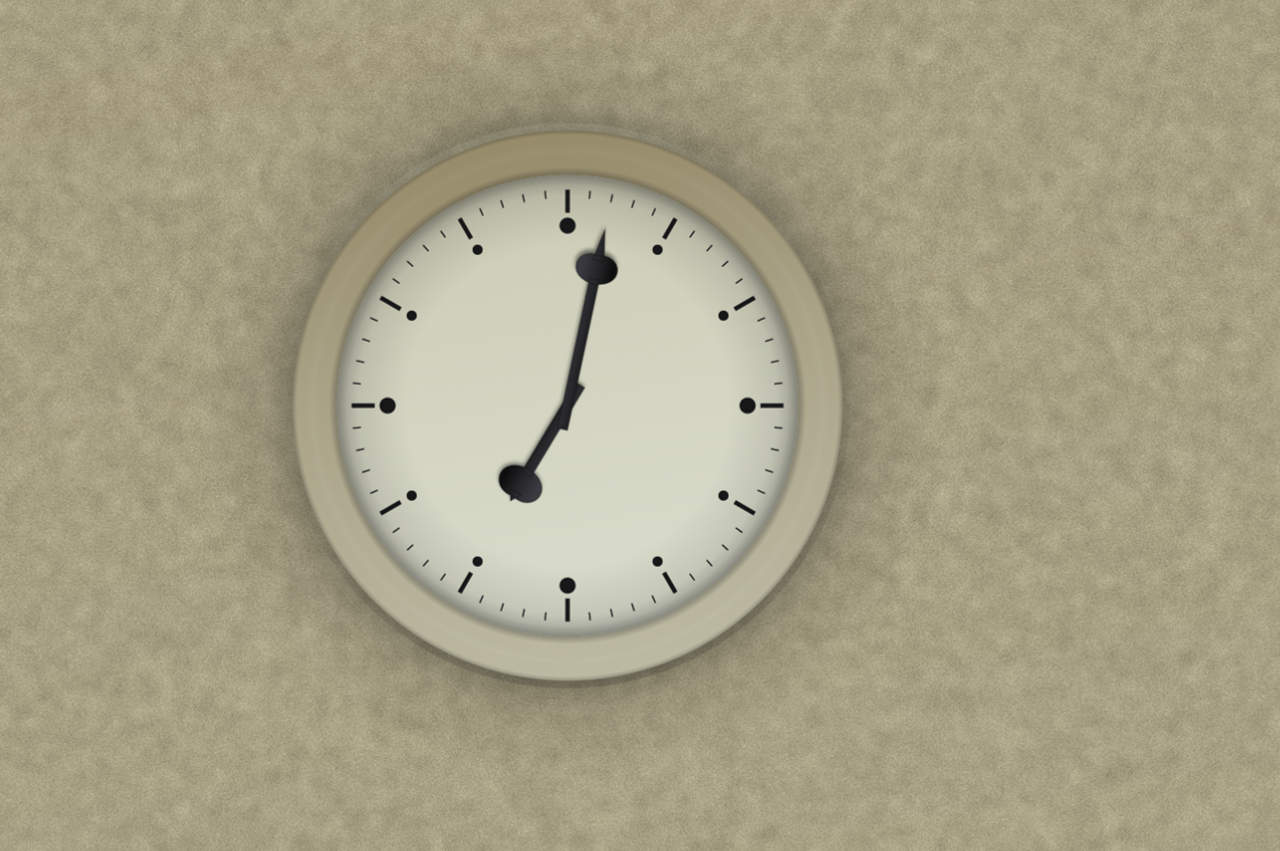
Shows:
7h02
